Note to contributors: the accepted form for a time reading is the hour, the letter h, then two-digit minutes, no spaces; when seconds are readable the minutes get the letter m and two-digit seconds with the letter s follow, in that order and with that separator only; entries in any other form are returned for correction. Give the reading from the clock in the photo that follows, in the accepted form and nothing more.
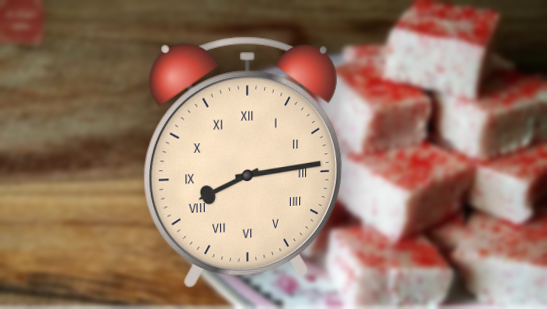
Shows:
8h14
